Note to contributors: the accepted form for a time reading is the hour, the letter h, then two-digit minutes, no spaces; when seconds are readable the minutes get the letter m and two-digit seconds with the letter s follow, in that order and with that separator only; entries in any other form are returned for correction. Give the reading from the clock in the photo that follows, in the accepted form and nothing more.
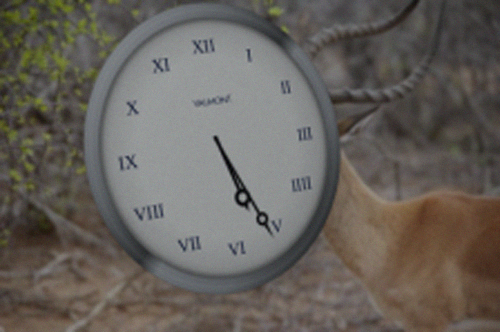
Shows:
5h26
